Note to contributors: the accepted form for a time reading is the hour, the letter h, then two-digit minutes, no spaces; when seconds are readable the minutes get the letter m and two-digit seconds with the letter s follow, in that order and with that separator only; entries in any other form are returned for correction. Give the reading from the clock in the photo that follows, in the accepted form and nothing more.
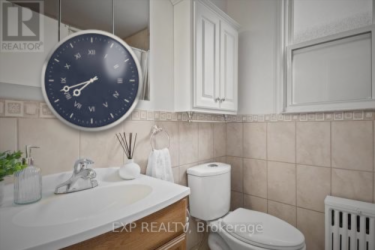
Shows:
7h42
